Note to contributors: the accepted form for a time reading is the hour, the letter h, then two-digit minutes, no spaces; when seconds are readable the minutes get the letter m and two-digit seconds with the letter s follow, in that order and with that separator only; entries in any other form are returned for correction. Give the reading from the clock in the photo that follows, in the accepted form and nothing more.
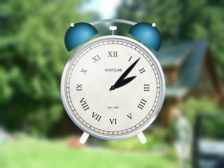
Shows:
2h07
